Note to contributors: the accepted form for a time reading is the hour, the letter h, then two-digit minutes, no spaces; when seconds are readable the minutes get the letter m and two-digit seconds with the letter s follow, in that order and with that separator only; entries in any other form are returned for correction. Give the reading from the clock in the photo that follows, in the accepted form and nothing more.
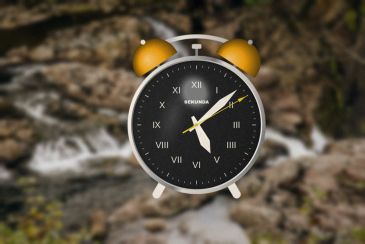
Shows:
5h08m10s
